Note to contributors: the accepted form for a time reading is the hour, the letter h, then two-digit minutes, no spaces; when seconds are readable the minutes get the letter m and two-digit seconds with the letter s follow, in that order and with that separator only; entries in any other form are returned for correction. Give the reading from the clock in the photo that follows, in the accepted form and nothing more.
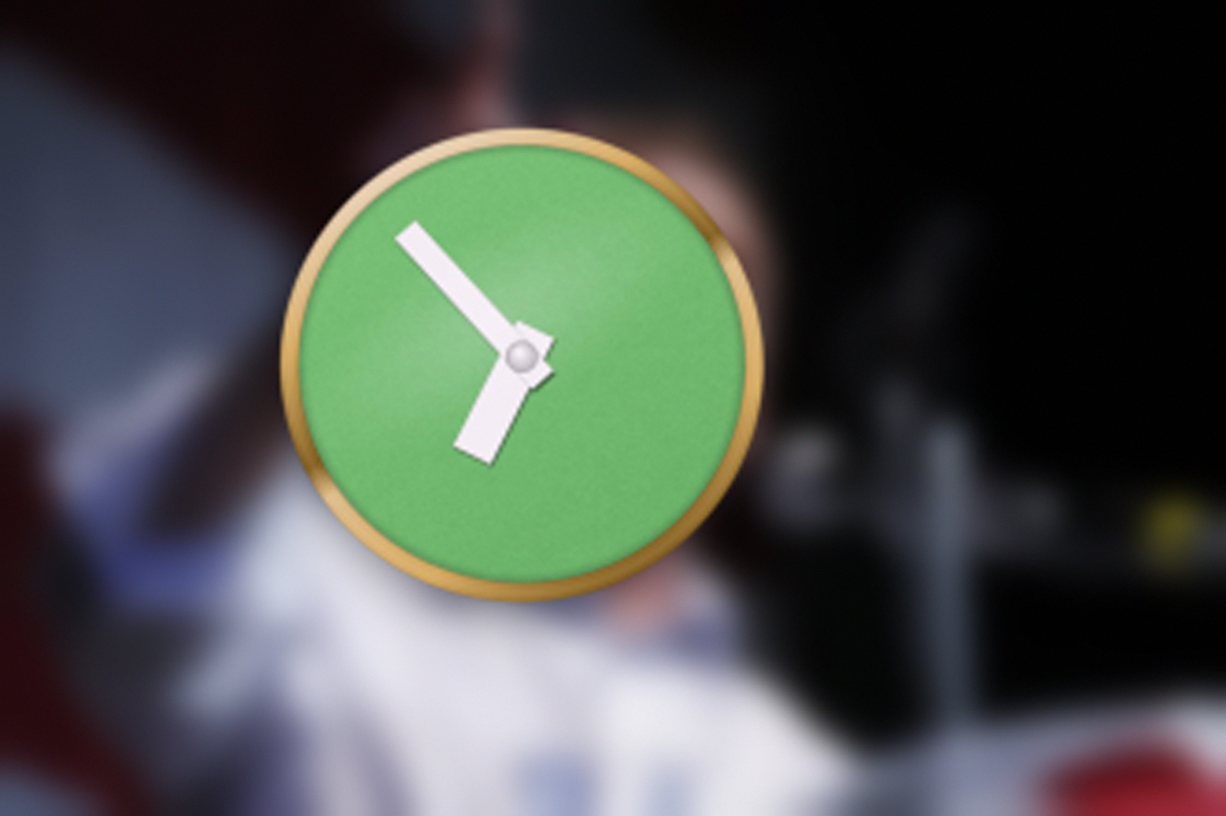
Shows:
6h53
